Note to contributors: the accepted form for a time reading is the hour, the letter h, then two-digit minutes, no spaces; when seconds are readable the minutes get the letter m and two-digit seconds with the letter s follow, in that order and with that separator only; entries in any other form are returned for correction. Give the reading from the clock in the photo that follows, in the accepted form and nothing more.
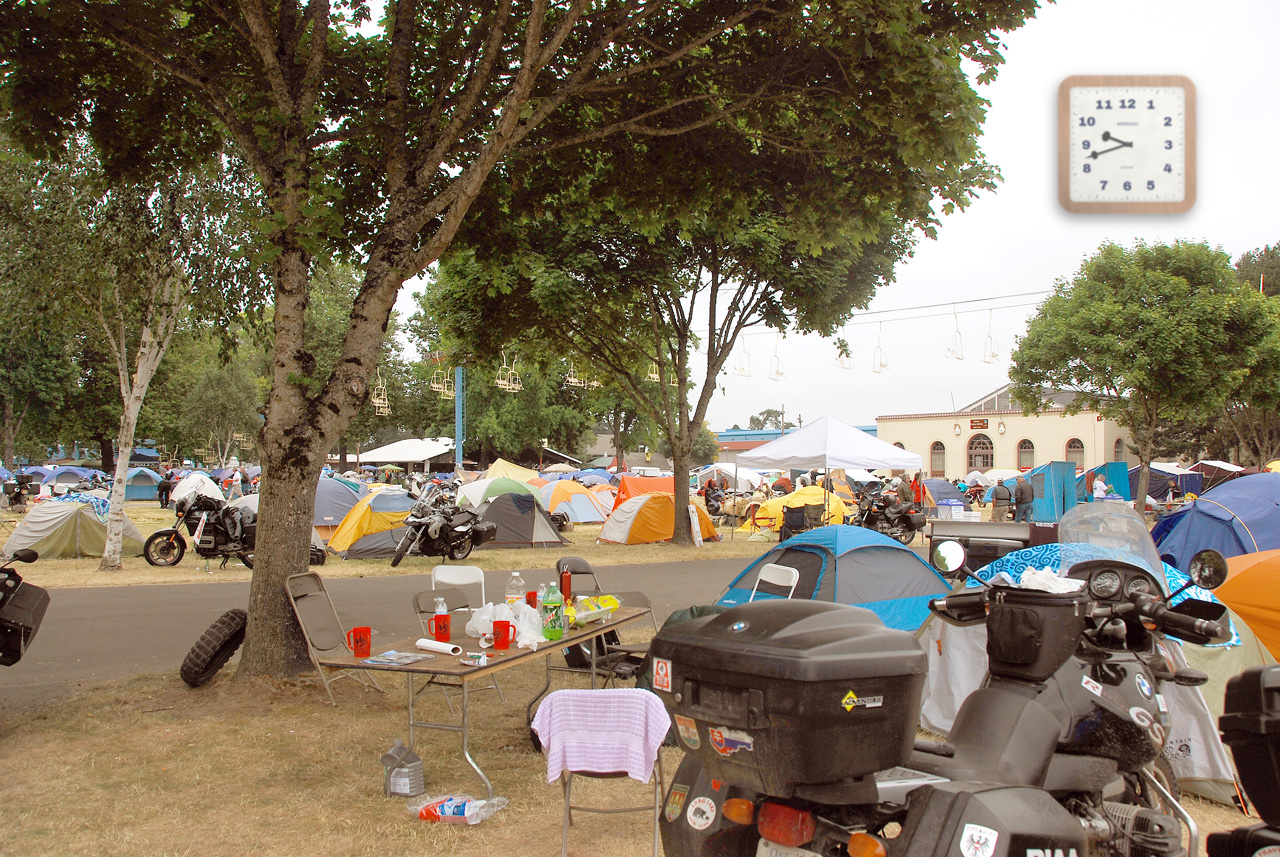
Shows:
9h42
